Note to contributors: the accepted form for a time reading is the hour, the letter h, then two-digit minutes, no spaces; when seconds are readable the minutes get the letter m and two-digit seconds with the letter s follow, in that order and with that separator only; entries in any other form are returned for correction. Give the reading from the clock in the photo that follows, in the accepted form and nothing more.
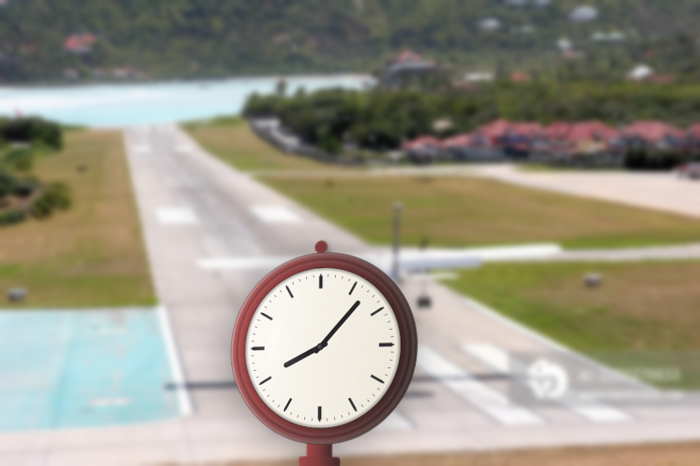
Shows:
8h07
